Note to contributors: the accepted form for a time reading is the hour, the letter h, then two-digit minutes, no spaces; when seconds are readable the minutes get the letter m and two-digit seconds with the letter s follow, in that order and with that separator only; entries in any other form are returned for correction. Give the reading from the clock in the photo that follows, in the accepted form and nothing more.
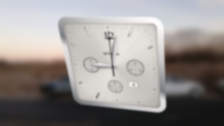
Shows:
9h02
